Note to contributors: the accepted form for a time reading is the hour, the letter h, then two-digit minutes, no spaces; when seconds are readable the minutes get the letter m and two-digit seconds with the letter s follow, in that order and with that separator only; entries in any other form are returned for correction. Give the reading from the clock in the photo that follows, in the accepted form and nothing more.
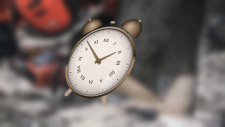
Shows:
1h52
